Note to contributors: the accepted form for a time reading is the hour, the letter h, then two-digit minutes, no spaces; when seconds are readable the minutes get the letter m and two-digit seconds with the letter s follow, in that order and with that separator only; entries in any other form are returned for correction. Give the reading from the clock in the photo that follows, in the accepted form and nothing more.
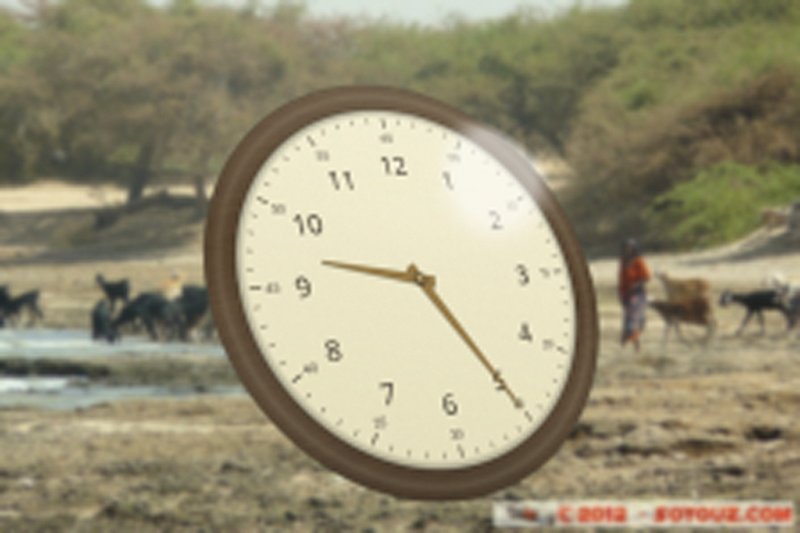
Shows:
9h25
